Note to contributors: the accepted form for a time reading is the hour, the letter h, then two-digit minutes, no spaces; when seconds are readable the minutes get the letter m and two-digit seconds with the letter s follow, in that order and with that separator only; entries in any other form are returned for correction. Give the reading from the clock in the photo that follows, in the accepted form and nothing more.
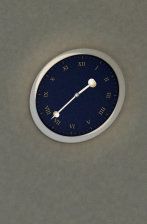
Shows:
1h37
